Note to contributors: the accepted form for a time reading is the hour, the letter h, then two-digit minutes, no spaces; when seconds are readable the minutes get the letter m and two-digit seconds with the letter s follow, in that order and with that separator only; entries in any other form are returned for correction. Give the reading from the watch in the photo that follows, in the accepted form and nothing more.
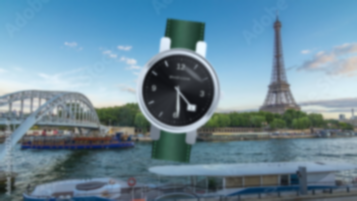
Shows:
4h29
